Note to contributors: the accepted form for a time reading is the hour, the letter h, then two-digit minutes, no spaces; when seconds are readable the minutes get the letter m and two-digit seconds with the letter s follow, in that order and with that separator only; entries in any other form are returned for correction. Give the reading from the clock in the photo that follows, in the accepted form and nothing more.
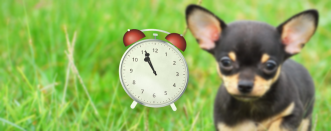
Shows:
10h56
